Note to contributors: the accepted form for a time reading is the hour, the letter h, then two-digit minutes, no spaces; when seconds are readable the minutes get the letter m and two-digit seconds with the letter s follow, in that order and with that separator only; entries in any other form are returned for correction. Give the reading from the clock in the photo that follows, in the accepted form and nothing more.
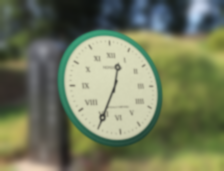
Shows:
12h35
